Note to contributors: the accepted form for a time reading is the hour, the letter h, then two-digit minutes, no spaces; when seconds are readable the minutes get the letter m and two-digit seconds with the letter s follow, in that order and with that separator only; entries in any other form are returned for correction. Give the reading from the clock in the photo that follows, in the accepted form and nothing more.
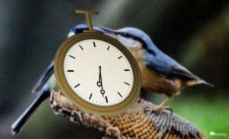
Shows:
6h31
